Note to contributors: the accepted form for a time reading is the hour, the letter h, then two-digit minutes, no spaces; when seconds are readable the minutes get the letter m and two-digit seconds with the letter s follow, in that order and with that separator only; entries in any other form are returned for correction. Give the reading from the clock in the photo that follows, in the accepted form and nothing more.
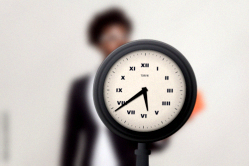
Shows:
5h39
